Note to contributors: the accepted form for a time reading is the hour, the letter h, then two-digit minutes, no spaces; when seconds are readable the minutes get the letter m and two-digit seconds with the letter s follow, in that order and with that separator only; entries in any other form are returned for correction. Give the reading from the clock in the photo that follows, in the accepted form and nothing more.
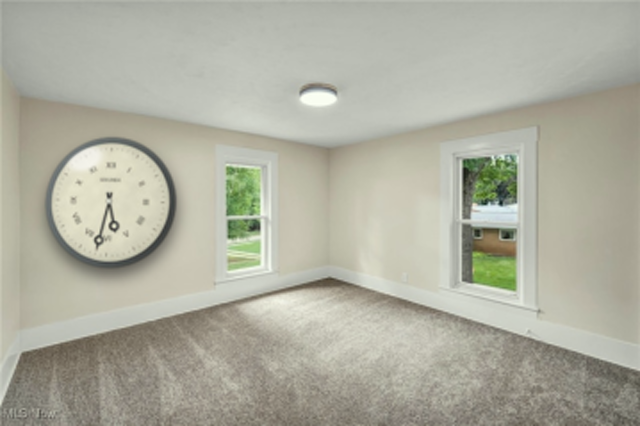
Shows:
5h32
